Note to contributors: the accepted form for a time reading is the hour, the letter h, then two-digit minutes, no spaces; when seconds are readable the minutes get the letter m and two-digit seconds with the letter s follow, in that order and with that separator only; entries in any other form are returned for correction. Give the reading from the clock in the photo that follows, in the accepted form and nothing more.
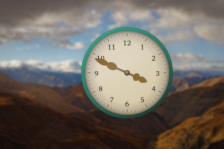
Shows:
3h49
